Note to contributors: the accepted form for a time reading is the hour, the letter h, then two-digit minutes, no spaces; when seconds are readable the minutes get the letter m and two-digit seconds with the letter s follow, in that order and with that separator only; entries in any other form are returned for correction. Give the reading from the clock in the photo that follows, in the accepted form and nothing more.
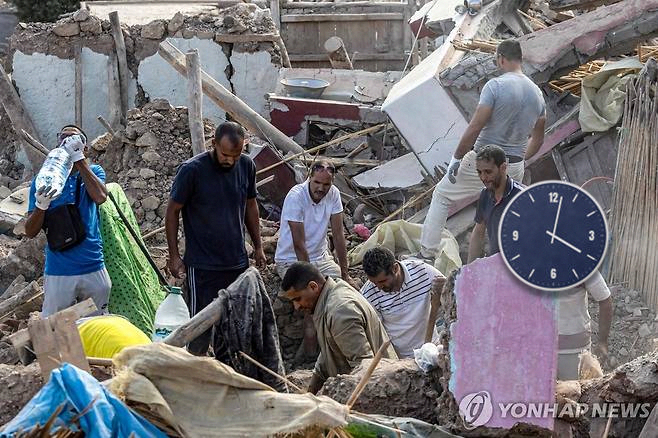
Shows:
4h02
